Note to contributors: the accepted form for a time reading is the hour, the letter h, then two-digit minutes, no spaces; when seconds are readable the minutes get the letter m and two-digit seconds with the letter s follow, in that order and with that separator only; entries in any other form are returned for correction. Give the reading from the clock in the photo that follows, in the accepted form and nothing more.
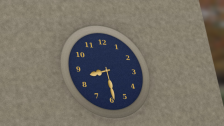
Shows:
8h29
